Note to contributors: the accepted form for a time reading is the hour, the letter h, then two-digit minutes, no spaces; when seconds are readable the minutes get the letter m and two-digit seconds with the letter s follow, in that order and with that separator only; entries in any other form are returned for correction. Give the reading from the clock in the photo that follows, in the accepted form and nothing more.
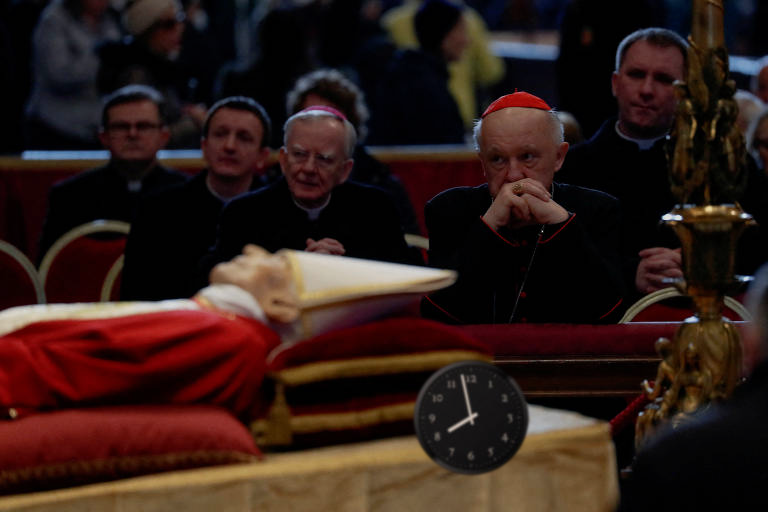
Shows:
7h58
